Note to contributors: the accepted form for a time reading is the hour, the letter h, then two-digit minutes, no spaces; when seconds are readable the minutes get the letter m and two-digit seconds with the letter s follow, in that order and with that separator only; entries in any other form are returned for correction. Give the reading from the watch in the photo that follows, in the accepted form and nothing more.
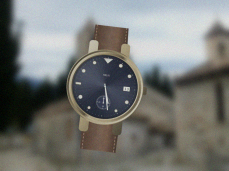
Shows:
5h28
